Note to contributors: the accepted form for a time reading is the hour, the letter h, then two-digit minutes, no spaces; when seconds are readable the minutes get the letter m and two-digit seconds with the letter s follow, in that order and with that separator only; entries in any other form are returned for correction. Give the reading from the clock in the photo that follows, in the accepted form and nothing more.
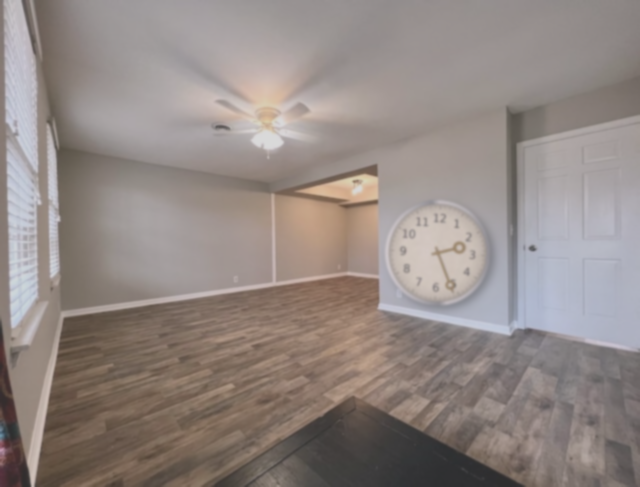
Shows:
2h26
